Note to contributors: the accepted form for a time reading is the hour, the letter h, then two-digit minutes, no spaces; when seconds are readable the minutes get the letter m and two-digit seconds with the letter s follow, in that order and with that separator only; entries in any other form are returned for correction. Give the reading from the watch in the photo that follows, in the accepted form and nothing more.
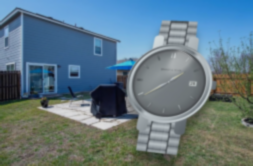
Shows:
1h39
